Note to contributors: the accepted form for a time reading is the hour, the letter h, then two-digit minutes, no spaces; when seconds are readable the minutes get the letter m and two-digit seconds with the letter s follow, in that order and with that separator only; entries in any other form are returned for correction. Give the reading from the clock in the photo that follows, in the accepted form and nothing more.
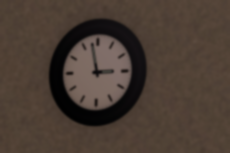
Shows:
2h58
